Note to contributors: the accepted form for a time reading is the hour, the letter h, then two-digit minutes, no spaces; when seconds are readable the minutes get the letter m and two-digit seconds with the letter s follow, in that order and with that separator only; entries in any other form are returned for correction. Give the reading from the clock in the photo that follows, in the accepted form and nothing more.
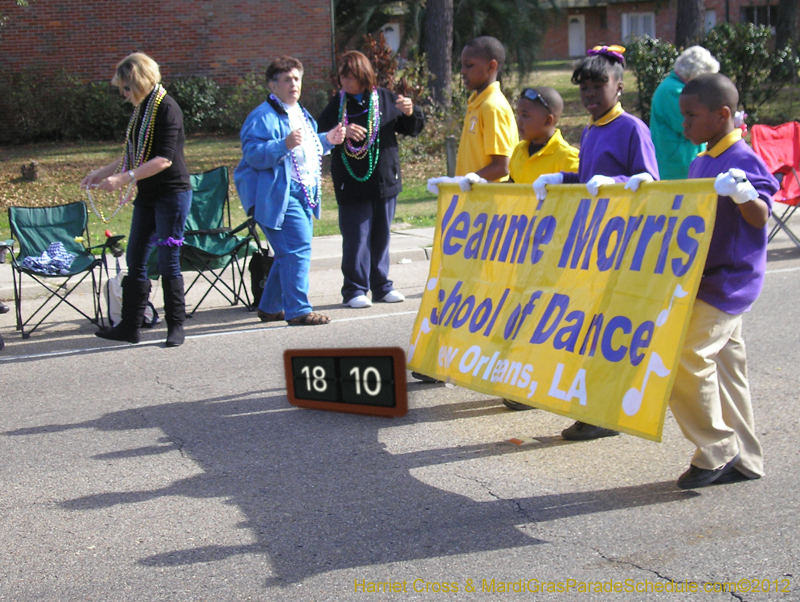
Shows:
18h10
